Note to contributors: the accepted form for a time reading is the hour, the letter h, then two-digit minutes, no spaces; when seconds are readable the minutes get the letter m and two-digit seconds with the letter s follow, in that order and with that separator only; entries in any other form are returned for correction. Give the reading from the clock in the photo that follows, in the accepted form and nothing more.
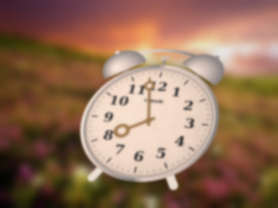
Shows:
7h58
